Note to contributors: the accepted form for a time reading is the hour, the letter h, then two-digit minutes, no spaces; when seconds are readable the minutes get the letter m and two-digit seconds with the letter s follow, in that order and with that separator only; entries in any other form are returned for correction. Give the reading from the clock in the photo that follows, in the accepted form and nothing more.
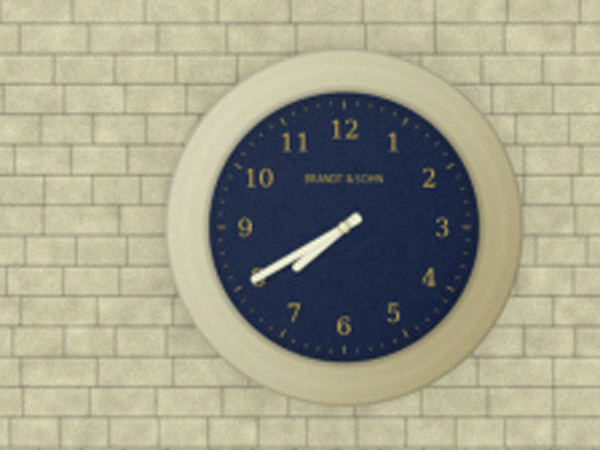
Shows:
7h40
